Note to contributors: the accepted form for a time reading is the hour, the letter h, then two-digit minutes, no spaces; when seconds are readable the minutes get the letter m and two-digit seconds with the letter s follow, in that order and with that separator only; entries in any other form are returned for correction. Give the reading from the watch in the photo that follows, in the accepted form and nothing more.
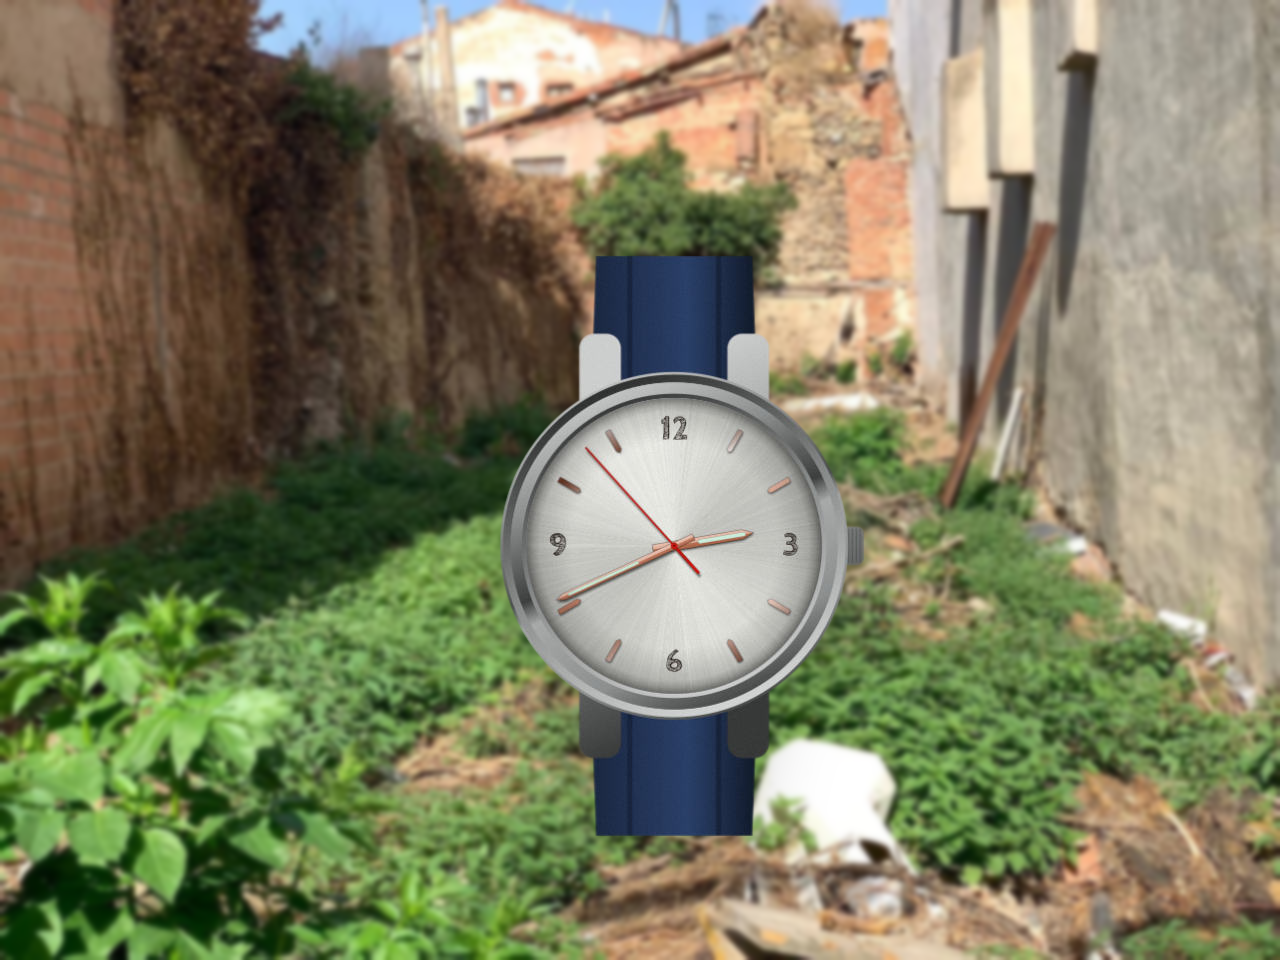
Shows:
2h40m53s
